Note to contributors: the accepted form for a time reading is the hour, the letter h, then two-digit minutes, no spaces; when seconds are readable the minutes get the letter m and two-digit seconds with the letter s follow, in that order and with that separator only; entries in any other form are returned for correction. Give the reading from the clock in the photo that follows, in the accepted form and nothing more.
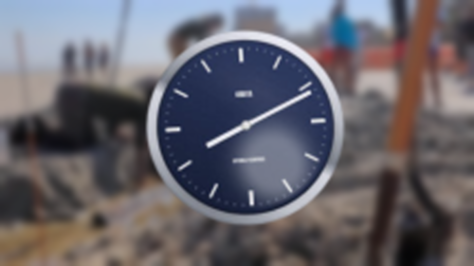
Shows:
8h11
